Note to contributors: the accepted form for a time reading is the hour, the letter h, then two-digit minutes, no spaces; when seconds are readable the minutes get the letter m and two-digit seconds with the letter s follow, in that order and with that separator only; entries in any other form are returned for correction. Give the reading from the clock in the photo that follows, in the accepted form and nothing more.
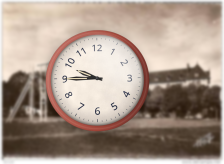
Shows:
9h45
